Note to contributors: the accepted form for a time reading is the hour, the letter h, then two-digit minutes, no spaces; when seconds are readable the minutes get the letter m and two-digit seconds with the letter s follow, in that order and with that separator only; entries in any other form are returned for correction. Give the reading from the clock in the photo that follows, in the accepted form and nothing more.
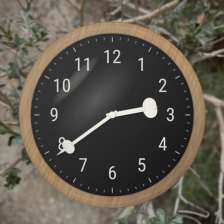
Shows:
2h39
